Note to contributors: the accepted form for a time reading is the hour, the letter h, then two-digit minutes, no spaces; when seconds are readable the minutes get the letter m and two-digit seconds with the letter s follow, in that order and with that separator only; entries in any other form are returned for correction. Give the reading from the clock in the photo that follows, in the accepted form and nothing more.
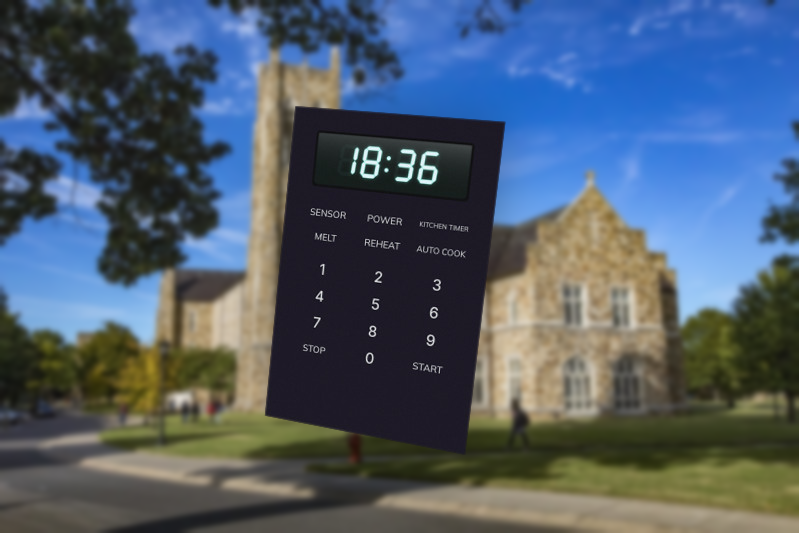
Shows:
18h36
